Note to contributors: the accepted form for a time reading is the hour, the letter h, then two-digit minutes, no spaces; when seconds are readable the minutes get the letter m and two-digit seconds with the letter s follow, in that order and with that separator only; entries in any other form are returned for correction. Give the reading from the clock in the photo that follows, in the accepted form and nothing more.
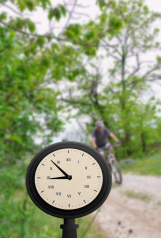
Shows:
8h53
